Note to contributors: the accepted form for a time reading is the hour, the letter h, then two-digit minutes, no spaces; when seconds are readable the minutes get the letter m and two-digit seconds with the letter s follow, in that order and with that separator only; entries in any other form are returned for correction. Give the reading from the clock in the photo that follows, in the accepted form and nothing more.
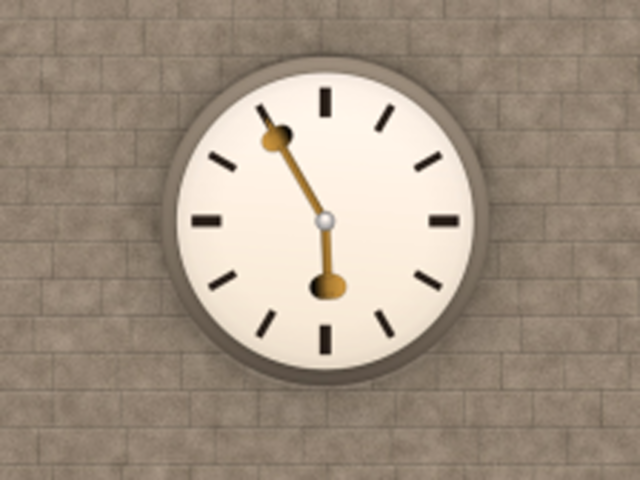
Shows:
5h55
